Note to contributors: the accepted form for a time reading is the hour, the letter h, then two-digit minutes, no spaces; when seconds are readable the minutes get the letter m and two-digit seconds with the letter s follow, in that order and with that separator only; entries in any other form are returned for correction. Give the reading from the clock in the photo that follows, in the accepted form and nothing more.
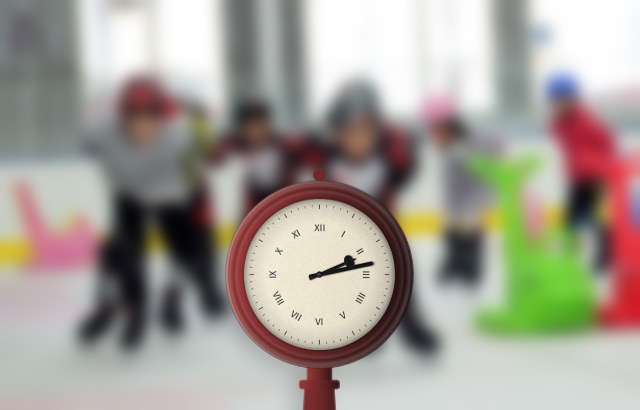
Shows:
2h13
